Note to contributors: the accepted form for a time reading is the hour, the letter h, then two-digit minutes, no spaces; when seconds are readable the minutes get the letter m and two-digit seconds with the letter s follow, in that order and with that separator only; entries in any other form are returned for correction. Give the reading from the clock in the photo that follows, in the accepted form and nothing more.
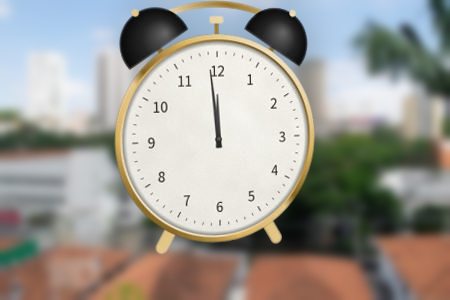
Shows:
11h59
